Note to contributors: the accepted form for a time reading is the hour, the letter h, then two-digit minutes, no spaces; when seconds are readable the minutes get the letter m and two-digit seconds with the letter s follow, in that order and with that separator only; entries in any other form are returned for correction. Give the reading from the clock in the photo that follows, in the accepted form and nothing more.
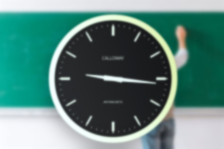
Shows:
9h16
